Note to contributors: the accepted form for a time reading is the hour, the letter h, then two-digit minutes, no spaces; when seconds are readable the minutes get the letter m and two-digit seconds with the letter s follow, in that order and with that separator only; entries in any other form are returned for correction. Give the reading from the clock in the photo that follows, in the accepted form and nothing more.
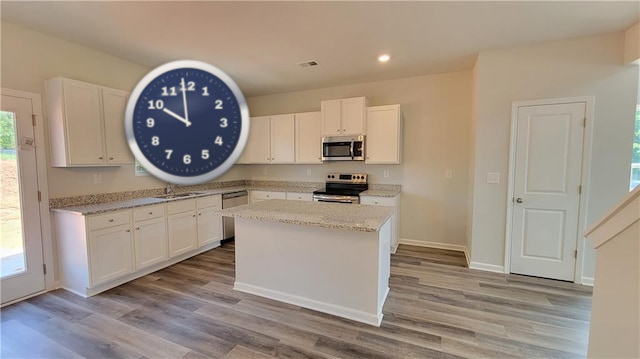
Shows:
9h59
